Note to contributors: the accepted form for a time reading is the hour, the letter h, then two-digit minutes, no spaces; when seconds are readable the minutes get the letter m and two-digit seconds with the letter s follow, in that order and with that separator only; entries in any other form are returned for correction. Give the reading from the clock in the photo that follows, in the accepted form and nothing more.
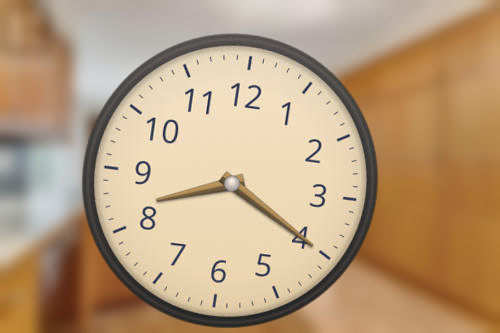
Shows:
8h20
